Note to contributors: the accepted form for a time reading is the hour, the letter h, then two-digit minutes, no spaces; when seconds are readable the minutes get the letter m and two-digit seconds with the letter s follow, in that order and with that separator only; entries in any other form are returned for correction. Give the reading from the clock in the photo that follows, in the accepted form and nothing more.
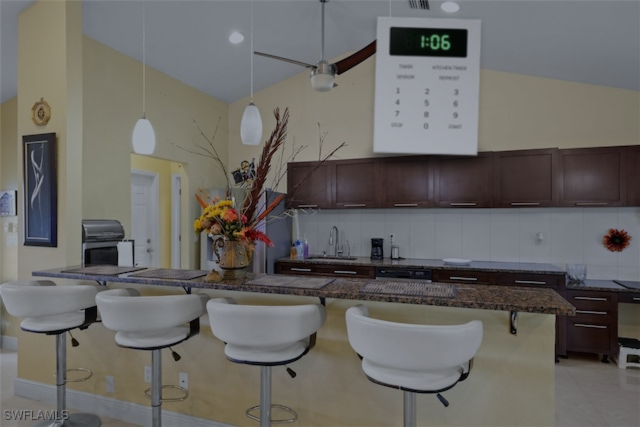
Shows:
1h06
